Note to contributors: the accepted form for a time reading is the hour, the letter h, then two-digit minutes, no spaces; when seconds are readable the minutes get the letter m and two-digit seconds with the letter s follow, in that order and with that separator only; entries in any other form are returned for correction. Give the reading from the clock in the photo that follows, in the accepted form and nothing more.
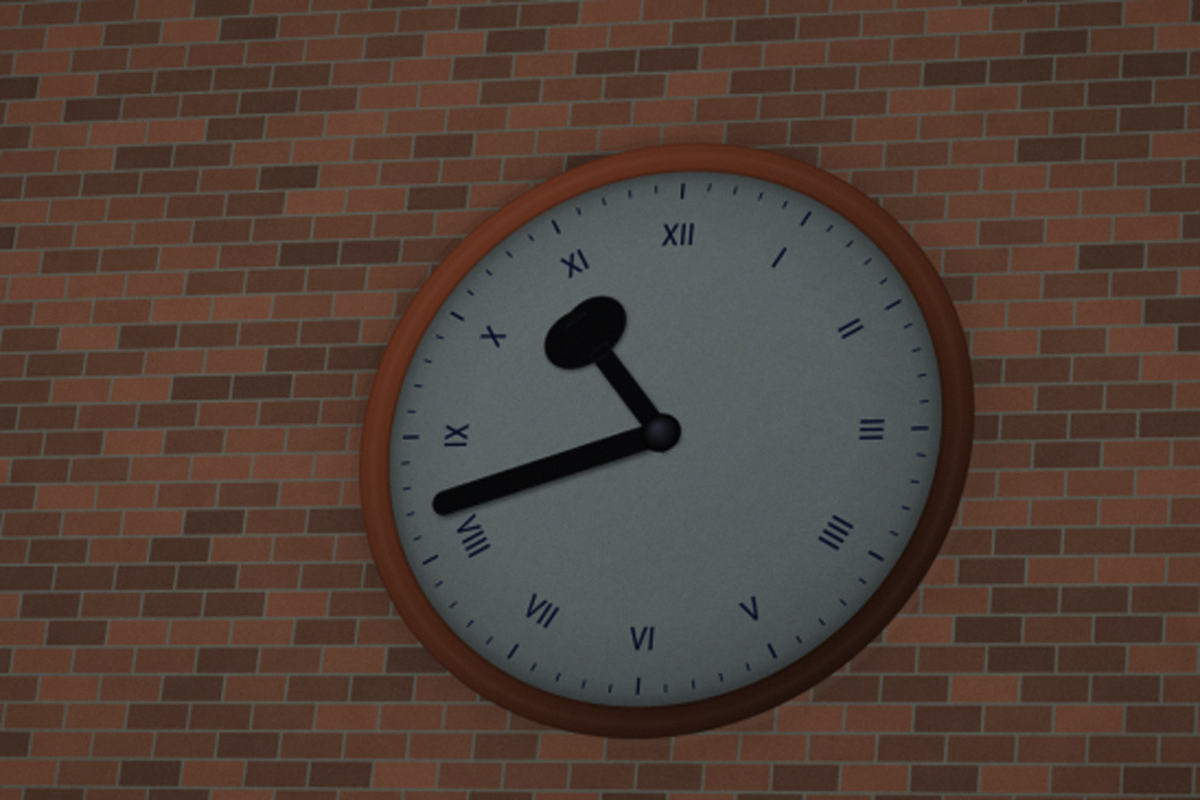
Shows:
10h42
